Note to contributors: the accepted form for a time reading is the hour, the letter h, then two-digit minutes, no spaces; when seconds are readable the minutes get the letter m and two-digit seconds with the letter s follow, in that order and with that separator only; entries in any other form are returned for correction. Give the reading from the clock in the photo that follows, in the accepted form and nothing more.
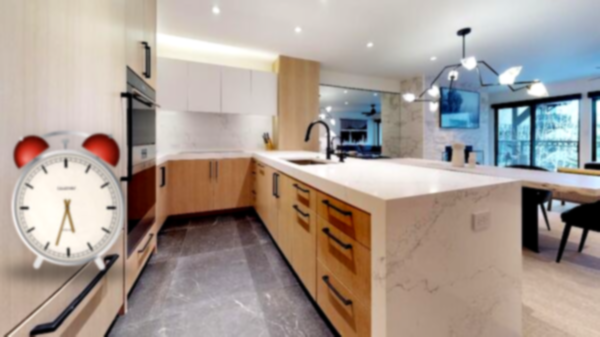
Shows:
5h33
